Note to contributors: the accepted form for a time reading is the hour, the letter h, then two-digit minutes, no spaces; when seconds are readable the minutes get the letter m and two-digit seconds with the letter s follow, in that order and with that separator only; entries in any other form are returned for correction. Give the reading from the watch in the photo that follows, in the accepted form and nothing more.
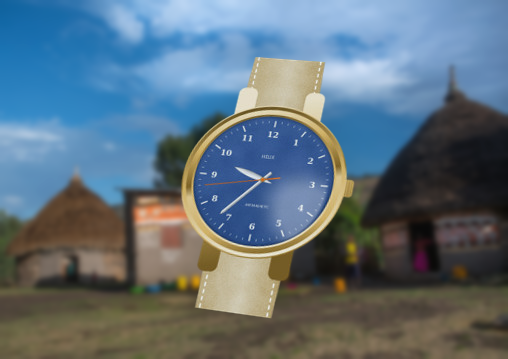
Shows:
9h36m43s
